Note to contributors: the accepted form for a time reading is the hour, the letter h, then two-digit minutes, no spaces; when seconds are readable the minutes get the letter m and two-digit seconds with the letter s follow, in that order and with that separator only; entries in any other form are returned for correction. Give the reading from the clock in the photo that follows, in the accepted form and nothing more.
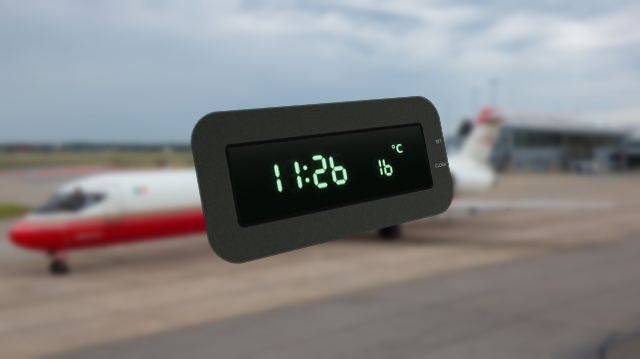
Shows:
11h26
